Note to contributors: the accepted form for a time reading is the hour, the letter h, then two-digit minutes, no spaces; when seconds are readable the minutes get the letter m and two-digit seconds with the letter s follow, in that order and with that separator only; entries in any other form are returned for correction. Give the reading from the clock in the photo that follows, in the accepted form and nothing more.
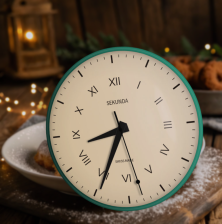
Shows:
8h34m28s
